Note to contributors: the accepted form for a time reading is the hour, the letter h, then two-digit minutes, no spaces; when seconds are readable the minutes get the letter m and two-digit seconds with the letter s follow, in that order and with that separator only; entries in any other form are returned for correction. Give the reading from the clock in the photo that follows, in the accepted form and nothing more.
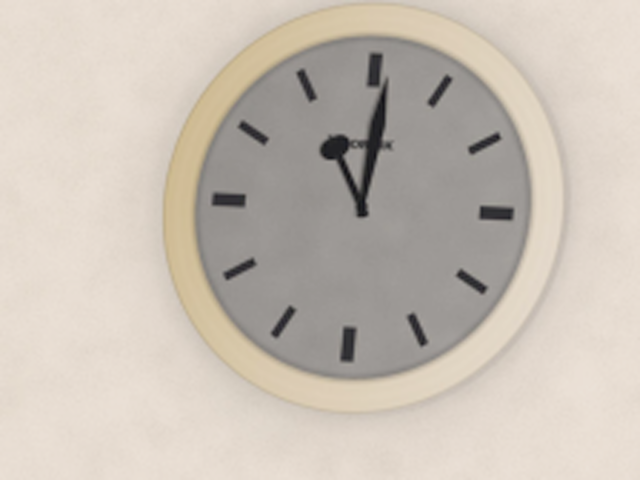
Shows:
11h01
